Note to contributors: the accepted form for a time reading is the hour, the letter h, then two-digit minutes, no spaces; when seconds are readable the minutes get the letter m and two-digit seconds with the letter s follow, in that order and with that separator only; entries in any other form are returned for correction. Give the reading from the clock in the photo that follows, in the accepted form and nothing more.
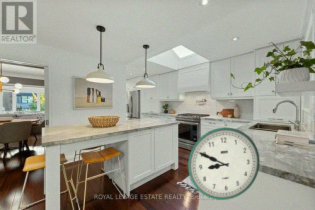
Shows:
8h50
